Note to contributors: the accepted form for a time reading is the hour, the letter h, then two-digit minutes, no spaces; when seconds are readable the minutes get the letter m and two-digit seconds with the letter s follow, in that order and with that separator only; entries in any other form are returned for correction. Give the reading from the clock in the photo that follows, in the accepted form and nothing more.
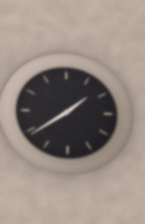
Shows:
1h39
